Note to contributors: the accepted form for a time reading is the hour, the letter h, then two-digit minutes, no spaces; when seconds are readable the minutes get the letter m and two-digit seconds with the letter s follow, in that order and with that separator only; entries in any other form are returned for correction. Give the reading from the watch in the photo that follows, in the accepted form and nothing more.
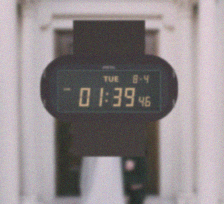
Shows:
1h39
